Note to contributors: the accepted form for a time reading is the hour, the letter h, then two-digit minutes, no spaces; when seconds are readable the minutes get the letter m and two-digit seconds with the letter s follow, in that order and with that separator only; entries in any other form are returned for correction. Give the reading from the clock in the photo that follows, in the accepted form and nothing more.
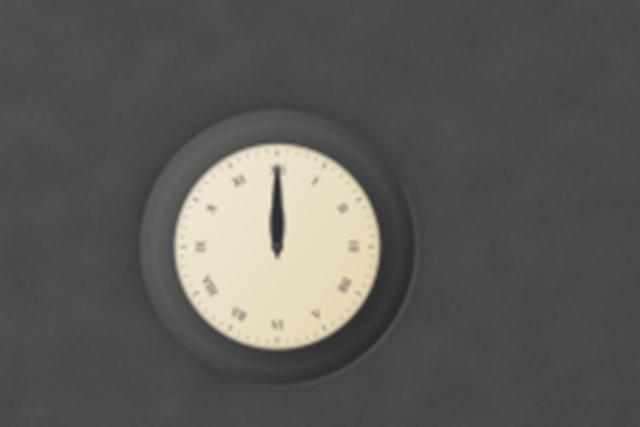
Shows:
12h00
